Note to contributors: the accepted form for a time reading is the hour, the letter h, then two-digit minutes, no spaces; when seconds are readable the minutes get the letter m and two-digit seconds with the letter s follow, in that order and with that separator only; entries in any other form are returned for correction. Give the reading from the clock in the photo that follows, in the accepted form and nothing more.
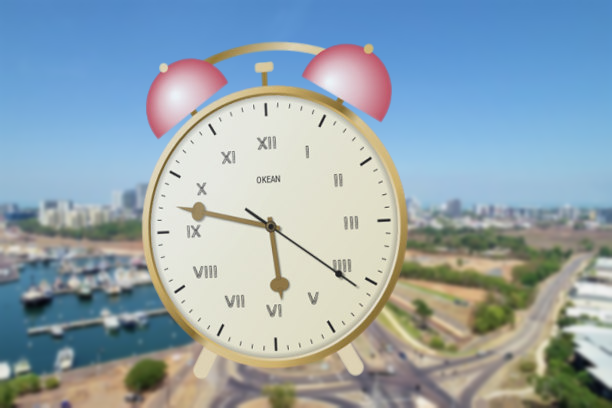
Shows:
5h47m21s
